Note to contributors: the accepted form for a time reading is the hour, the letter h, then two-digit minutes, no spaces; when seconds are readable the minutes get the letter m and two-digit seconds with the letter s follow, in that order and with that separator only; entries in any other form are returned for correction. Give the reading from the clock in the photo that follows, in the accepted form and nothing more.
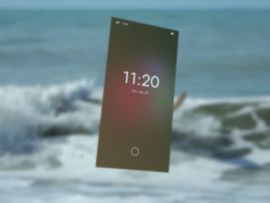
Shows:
11h20
